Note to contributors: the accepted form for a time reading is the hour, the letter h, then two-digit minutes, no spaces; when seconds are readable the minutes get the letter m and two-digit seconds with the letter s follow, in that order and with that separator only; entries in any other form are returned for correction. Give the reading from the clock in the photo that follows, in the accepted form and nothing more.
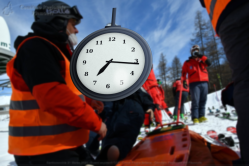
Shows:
7h16
